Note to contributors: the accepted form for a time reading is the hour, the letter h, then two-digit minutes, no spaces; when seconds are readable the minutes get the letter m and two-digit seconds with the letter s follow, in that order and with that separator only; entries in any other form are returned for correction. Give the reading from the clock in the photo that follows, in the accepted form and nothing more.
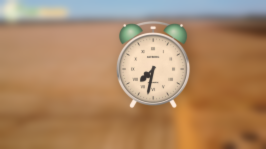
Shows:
7h32
